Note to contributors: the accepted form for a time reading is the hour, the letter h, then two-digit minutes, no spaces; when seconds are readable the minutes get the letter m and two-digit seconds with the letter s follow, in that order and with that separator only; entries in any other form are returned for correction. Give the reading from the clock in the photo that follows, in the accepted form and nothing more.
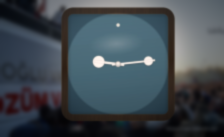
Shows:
9h14
